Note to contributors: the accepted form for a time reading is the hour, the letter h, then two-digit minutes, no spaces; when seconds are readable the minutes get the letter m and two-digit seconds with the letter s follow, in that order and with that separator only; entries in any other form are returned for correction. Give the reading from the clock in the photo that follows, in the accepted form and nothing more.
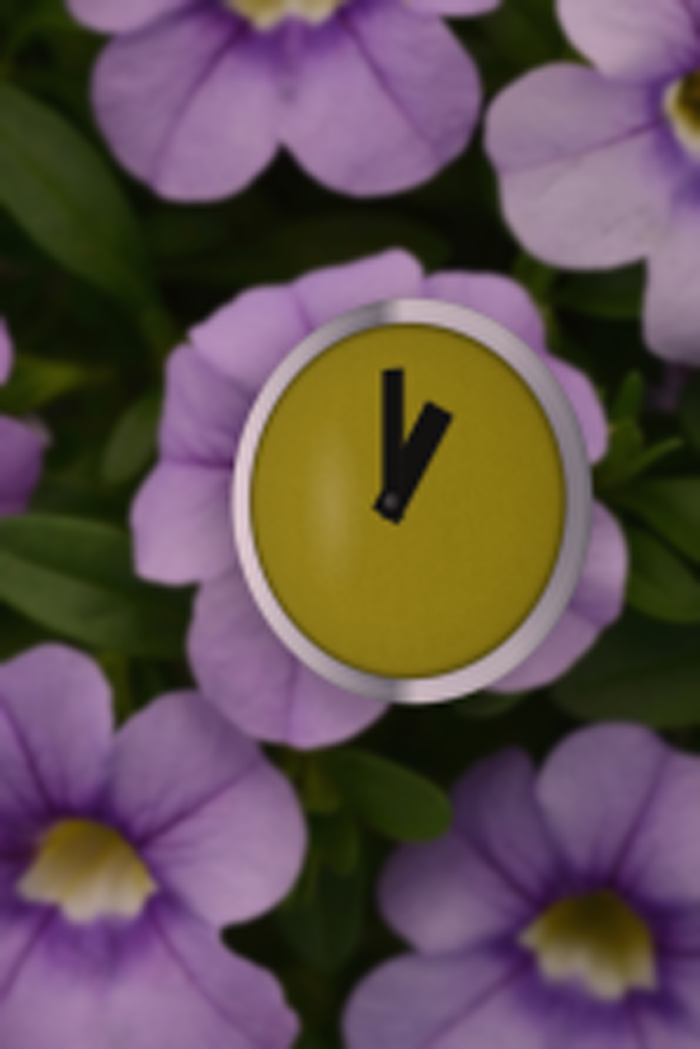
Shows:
1h00
